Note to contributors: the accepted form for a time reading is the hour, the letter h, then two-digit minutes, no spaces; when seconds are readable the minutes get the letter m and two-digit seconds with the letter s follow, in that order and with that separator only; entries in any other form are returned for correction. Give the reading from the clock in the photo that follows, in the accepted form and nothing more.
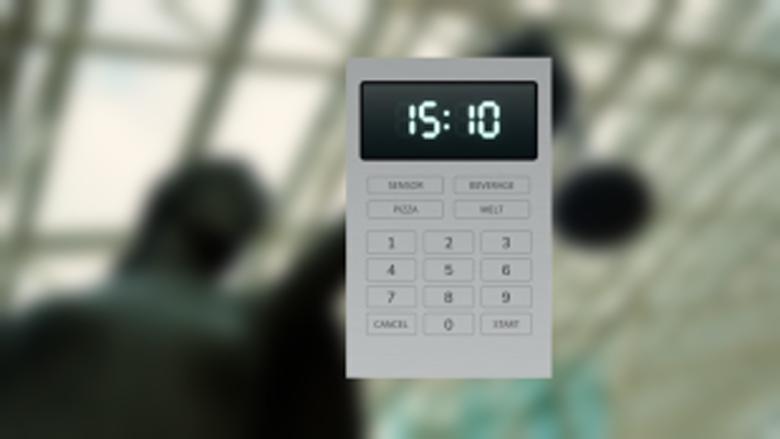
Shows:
15h10
